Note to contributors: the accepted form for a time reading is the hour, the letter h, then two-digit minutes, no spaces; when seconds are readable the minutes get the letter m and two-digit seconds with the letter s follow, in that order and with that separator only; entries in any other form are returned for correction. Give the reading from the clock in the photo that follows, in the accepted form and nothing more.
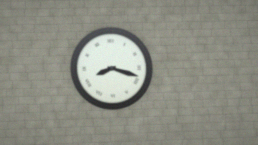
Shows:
8h18
